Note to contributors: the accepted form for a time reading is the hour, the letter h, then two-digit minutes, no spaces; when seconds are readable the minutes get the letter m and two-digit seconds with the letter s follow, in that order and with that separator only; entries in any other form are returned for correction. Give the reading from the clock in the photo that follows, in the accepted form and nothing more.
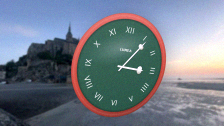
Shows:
3h06
